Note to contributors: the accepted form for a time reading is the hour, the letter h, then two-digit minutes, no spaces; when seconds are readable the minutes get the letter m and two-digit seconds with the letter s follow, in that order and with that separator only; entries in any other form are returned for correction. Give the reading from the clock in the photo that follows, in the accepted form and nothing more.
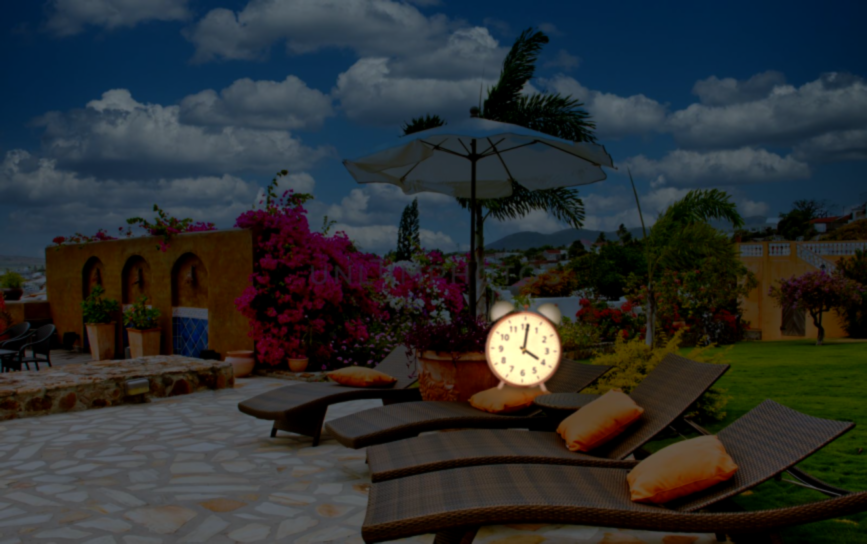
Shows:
4h01
